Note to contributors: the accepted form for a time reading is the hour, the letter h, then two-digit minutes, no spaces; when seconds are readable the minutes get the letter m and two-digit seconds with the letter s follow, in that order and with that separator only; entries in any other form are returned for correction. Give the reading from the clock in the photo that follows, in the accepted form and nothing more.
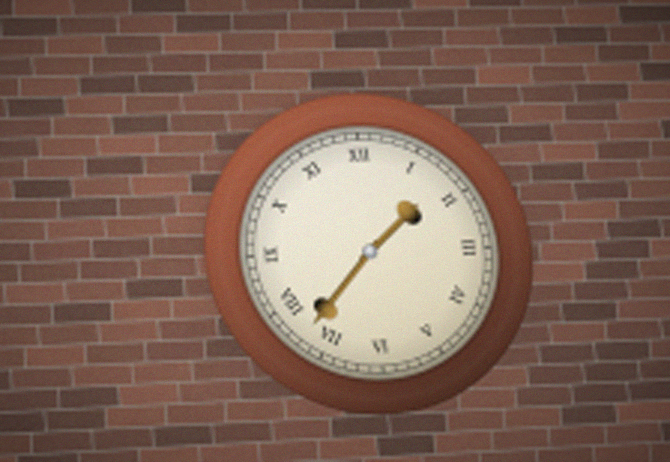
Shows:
1h37
